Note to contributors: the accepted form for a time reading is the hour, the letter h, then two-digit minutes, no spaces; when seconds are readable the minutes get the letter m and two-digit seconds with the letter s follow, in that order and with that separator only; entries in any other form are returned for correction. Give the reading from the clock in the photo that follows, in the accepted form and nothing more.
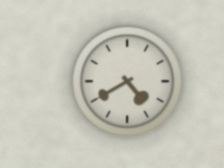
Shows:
4h40
